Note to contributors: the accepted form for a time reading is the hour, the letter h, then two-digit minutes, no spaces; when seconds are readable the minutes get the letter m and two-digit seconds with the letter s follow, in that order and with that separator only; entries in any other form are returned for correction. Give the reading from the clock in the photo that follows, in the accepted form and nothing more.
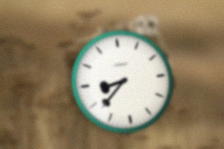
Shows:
8h38
